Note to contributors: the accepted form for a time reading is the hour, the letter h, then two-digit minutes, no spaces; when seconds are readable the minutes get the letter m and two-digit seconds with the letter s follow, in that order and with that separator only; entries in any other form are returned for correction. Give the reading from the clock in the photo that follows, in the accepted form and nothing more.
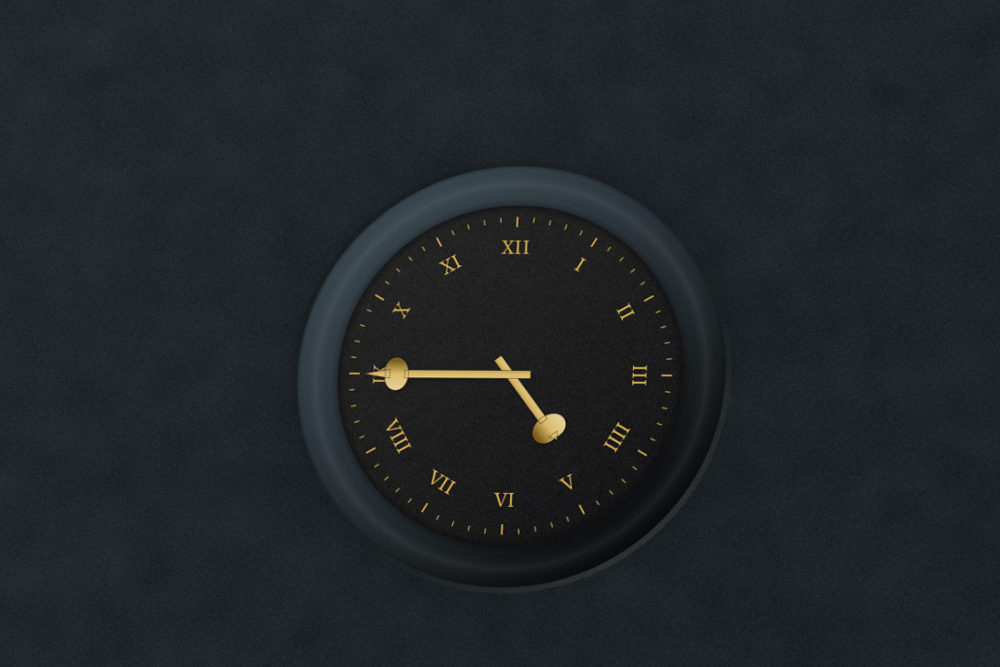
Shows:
4h45
